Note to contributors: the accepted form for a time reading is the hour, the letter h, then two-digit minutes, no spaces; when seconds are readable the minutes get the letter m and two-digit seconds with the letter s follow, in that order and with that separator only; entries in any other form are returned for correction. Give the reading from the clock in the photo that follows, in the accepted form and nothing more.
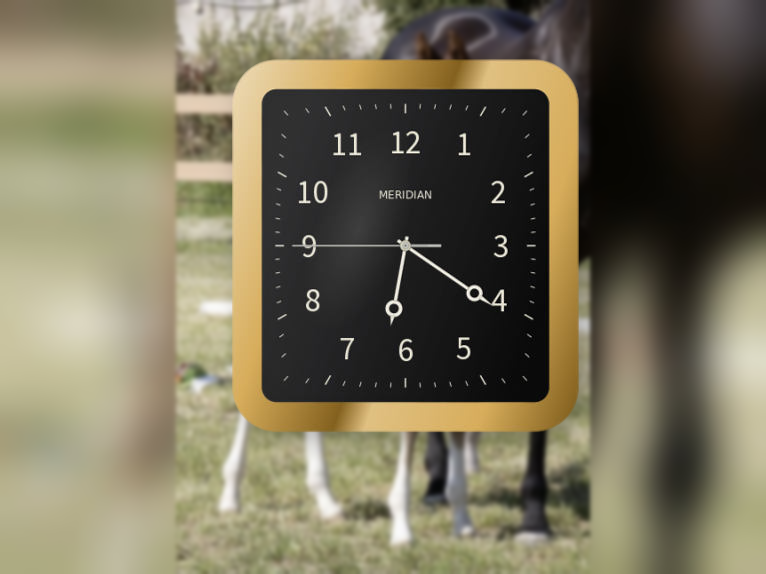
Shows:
6h20m45s
